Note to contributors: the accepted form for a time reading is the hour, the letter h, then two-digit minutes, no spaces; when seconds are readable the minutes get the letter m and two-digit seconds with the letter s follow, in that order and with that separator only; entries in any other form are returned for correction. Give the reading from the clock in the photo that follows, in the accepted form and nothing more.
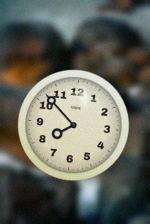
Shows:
7h52
